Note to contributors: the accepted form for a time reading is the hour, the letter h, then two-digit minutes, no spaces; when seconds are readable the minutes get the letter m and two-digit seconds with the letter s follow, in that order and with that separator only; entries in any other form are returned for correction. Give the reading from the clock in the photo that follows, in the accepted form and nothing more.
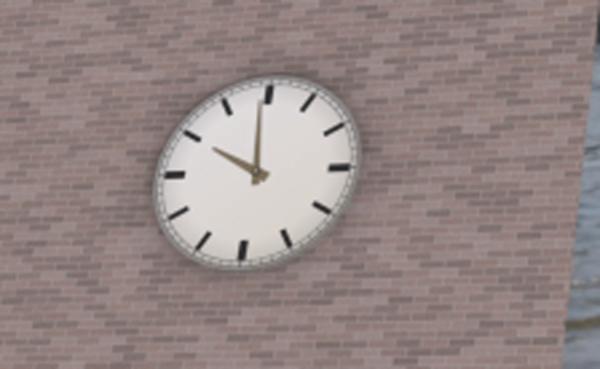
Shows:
9h59
